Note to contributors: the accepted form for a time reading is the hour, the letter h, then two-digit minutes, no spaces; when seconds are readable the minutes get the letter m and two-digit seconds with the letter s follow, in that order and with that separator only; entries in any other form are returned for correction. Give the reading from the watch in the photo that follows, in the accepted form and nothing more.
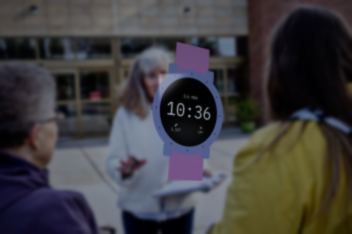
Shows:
10h36
